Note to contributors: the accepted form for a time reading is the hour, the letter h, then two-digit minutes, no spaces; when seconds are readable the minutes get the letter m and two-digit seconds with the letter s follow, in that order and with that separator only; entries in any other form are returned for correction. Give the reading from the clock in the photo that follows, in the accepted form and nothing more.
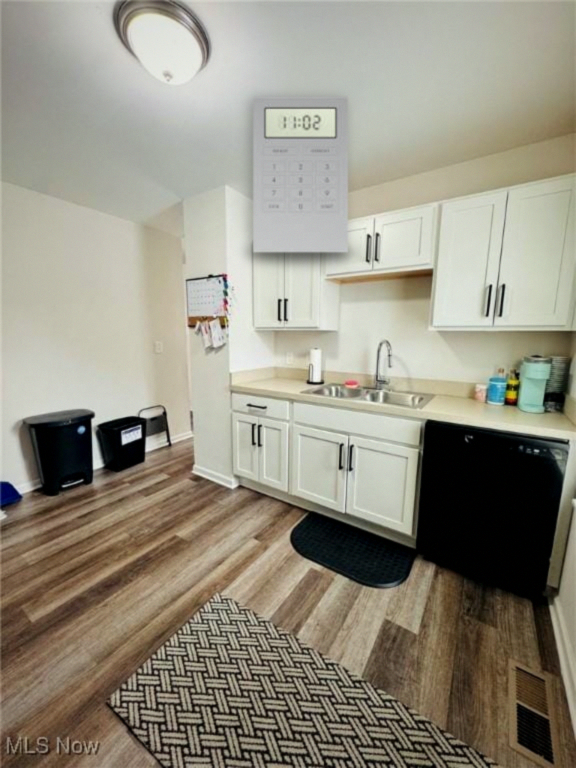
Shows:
11h02
